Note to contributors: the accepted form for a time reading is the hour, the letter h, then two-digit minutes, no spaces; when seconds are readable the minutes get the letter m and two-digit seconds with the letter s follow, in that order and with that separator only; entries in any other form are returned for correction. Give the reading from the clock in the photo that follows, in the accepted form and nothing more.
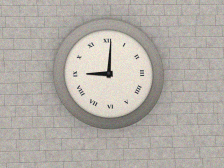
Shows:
9h01
